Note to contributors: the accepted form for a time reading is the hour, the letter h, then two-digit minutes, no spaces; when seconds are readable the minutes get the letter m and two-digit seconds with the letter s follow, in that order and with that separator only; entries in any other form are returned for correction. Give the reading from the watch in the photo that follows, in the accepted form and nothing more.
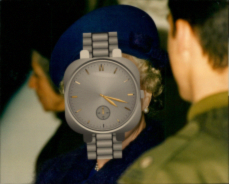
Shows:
4h18
